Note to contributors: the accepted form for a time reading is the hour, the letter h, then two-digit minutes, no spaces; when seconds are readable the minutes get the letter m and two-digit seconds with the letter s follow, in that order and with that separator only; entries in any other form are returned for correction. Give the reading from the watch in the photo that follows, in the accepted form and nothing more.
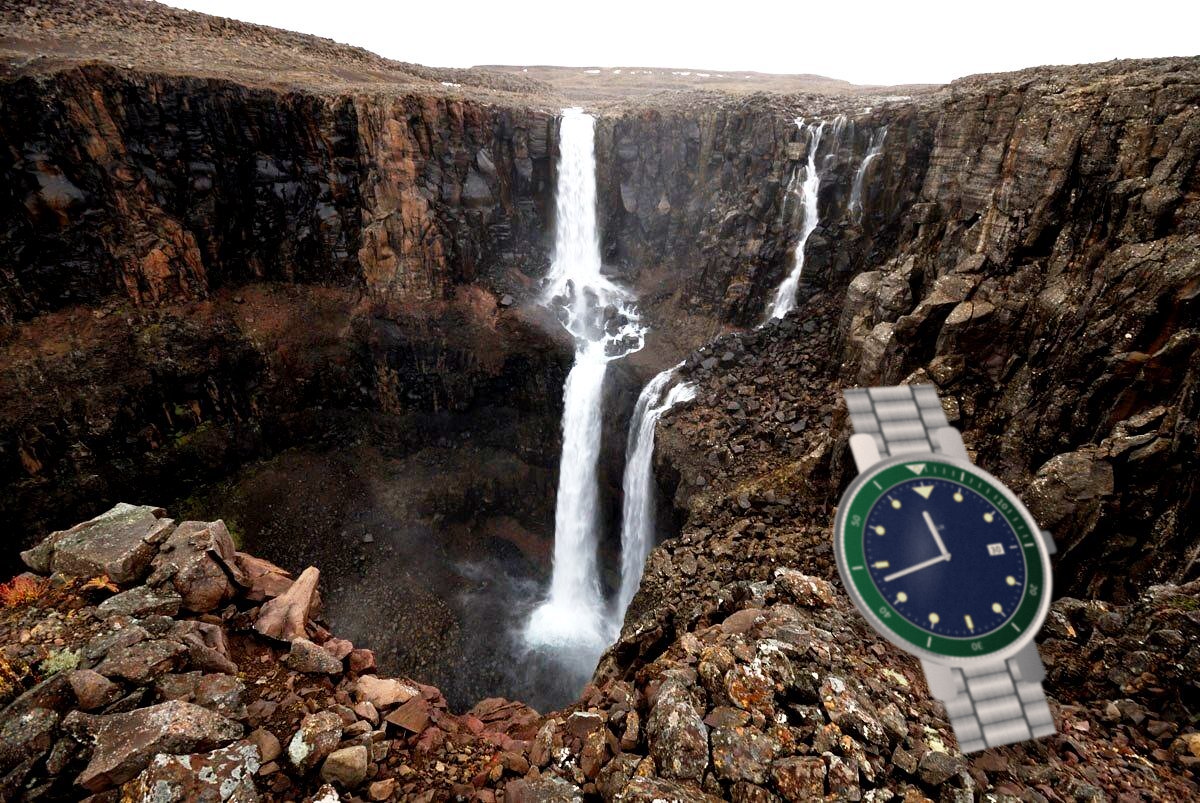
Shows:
11h43
